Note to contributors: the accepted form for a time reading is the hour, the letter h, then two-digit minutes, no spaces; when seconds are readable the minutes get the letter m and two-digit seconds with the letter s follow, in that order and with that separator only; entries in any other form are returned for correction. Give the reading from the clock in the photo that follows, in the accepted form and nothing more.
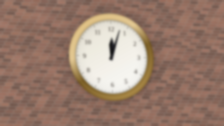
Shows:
12h03
